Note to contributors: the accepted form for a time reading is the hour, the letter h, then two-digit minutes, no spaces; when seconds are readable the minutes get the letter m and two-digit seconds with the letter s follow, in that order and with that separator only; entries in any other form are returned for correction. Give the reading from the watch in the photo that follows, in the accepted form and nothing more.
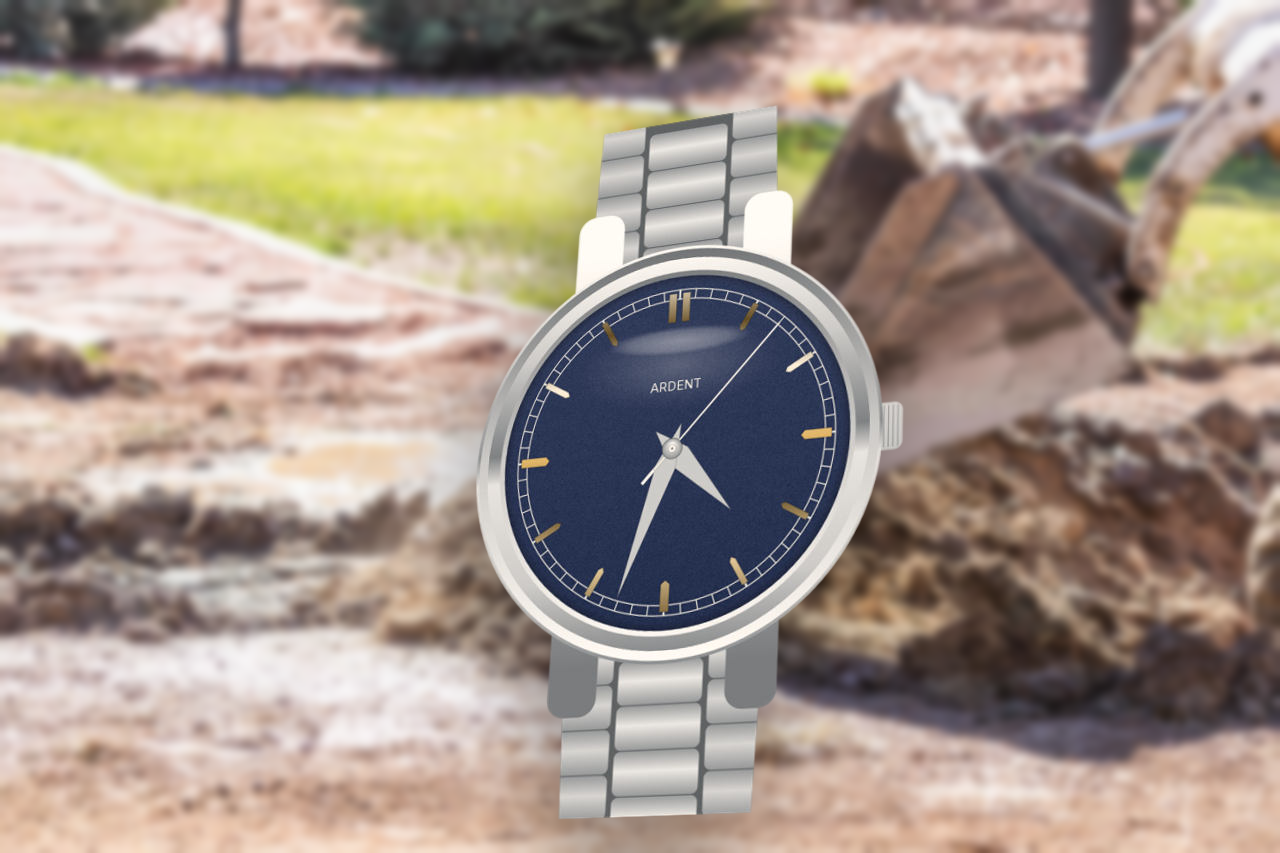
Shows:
4h33m07s
